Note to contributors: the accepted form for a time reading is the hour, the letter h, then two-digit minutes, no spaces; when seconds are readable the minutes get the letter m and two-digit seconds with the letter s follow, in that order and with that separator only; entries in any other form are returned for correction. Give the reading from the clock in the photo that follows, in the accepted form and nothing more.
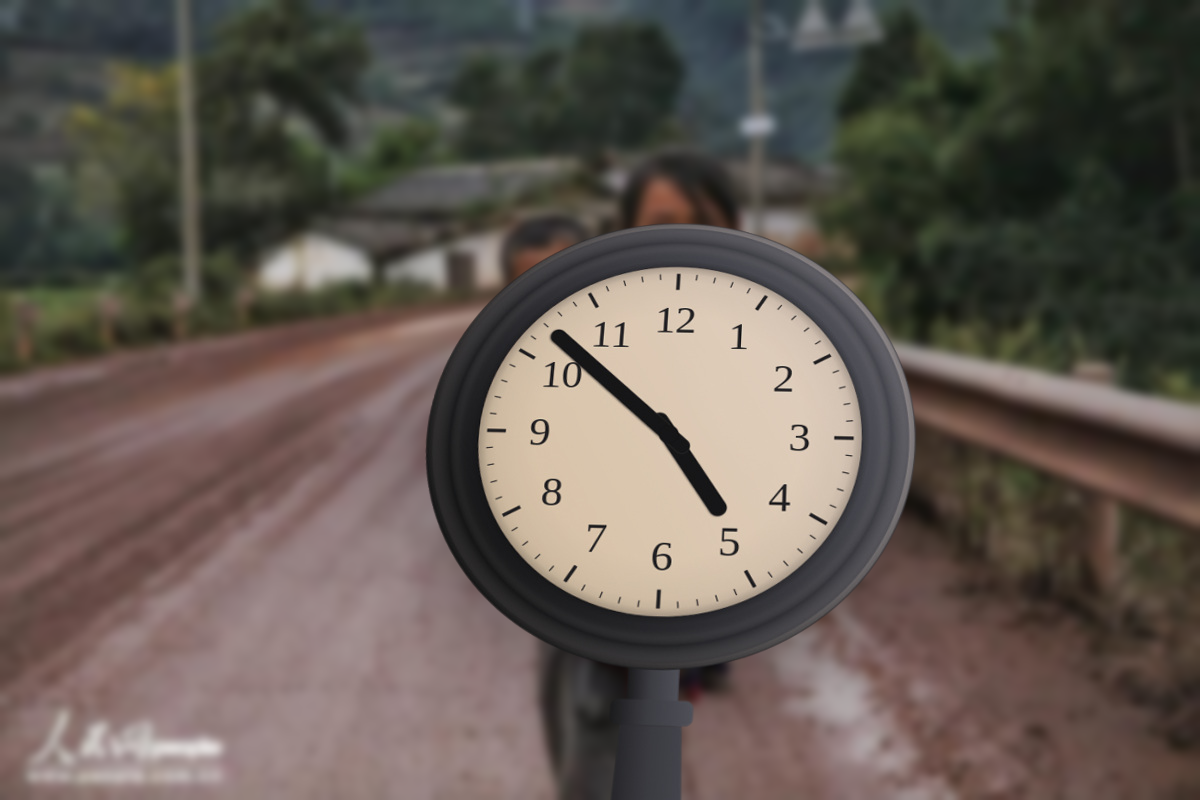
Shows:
4h52
